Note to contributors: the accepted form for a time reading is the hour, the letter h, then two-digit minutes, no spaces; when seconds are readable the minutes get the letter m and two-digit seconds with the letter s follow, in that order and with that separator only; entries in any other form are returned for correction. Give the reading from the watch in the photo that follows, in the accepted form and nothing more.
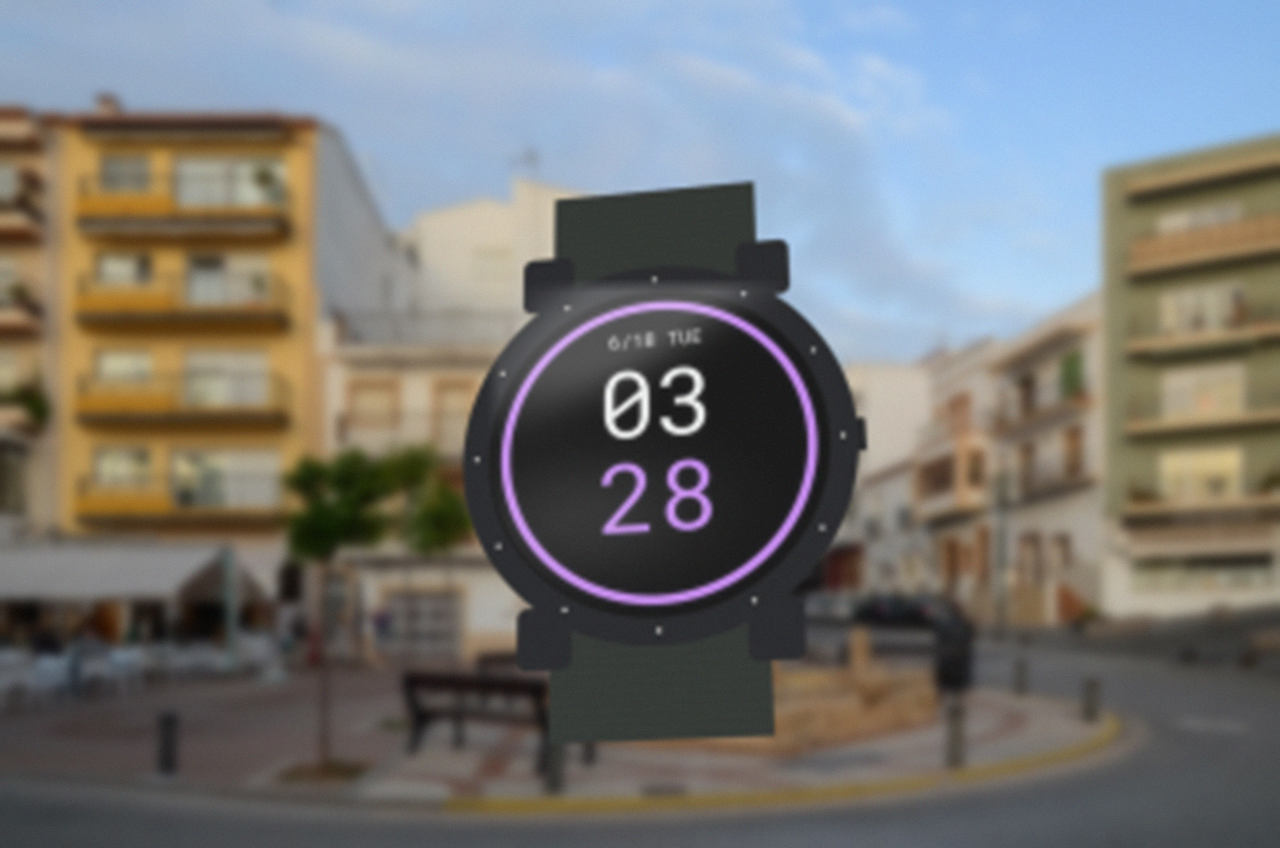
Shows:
3h28
